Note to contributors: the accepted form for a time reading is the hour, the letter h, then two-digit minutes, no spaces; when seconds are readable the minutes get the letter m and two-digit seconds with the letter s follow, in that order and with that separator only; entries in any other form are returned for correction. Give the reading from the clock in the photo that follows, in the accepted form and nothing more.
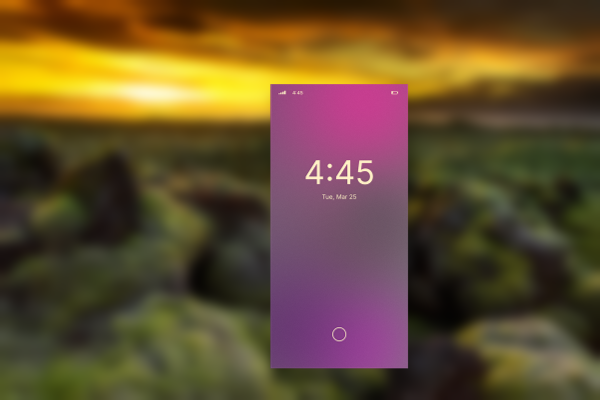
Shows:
4h45
